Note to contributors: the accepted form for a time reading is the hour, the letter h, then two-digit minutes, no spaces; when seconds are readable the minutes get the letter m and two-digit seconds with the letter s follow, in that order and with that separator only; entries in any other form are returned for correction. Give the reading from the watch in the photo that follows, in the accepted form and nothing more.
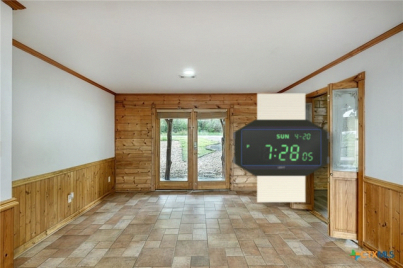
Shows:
7h28
